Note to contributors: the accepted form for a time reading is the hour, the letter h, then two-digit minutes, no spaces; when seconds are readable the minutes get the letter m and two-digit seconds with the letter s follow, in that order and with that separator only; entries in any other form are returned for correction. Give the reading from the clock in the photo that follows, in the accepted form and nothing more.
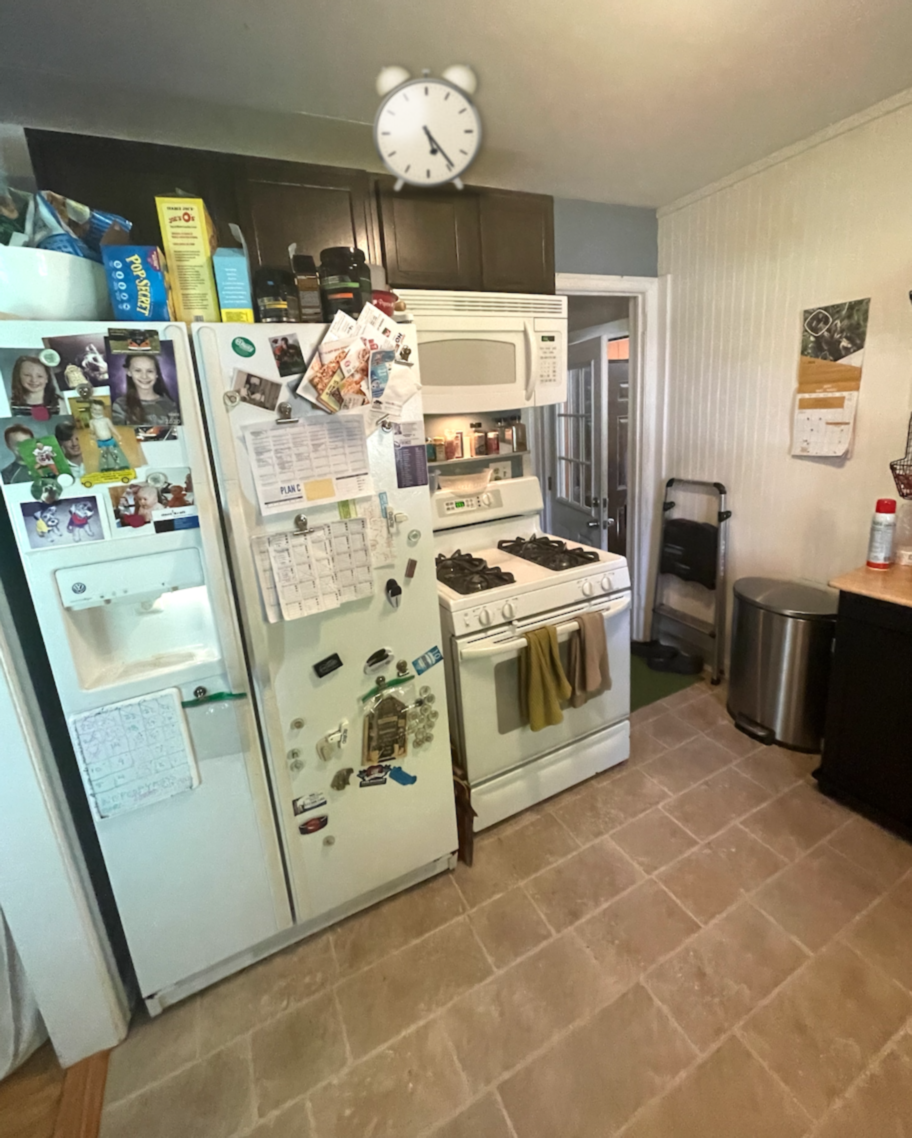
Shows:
5h24
